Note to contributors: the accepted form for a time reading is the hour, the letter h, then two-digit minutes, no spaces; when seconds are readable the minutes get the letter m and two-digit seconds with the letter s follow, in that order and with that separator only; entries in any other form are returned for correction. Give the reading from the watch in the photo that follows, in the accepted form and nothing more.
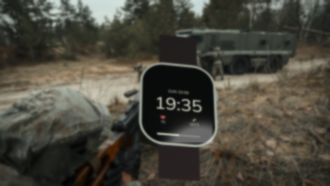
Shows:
19h35
